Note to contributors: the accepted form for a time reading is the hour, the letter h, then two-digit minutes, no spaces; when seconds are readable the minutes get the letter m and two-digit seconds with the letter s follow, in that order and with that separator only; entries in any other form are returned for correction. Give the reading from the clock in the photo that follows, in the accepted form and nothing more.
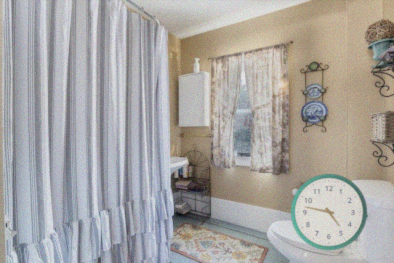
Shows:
4h47
